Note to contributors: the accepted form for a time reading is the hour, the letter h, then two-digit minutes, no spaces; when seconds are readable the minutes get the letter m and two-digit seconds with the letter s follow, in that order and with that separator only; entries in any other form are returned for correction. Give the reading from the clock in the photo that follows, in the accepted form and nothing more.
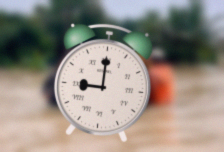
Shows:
9h00
